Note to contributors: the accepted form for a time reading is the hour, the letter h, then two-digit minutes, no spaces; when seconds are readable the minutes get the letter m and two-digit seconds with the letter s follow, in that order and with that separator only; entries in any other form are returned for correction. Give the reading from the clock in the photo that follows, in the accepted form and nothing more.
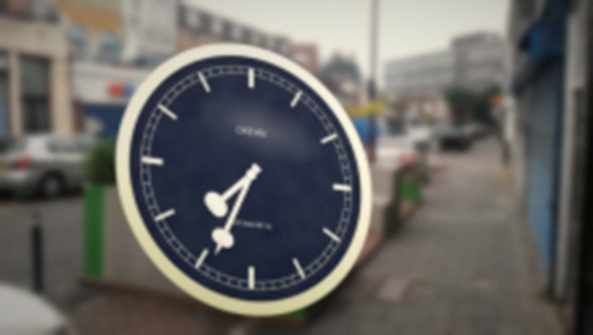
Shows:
7h34
